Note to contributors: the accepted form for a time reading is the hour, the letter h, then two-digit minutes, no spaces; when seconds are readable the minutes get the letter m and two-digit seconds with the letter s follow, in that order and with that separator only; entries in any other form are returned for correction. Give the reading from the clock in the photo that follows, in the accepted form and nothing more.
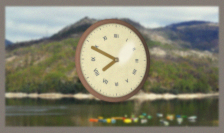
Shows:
7h49
